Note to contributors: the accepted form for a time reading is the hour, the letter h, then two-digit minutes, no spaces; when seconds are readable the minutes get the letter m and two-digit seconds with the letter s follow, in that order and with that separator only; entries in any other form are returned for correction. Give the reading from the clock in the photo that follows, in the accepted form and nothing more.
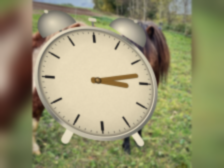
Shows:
3h13
